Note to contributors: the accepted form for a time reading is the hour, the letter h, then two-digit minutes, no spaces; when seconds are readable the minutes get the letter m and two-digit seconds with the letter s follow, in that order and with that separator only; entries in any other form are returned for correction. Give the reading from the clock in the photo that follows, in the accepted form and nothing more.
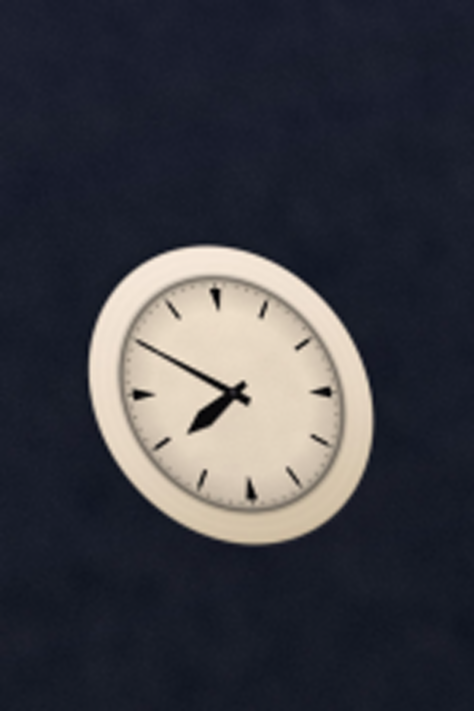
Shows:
7h50
